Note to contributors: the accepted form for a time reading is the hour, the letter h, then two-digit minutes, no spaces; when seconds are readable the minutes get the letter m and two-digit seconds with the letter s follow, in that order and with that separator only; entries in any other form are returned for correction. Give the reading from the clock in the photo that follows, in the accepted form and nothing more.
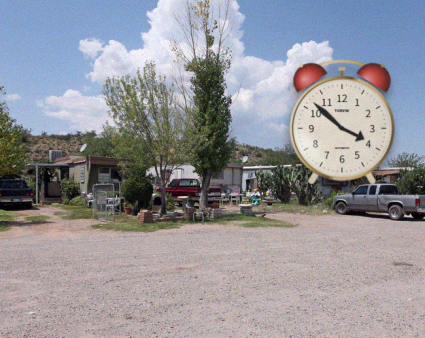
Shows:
3h52
